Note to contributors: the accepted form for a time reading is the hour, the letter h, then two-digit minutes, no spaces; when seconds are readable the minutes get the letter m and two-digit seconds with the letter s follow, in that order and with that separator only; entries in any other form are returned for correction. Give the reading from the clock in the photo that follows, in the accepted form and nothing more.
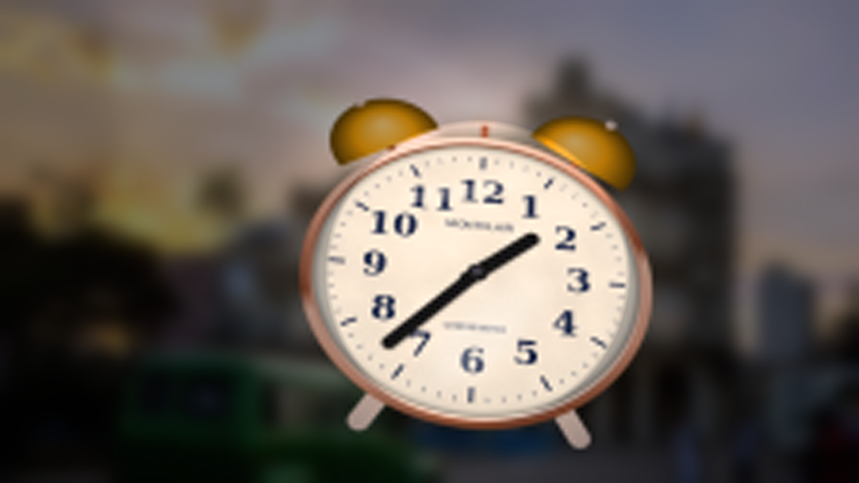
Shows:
1h37
